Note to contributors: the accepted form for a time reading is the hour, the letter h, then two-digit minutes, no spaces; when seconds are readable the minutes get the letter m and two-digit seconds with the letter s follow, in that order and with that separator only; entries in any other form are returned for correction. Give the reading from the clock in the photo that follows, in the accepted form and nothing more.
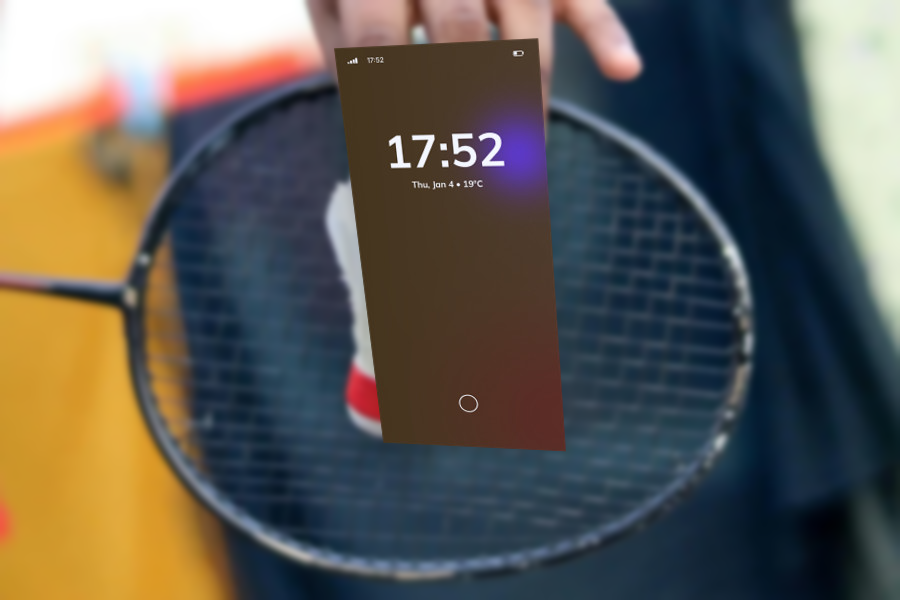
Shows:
17h52
